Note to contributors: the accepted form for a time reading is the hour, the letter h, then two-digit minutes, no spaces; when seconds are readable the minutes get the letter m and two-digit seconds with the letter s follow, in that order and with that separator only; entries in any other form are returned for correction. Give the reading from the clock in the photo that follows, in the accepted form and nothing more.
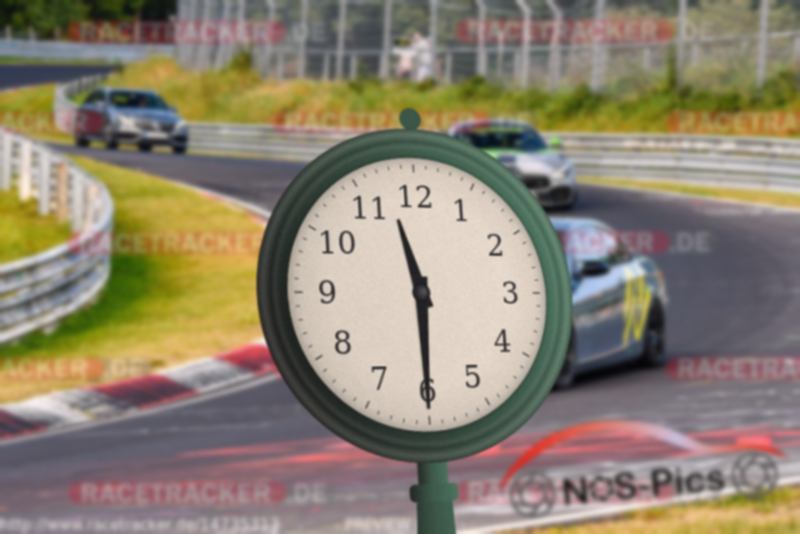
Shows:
11h30
